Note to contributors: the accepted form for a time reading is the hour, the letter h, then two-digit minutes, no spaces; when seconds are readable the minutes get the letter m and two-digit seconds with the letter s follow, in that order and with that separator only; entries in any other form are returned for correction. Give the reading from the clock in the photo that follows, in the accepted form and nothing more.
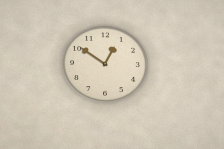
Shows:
12h51
